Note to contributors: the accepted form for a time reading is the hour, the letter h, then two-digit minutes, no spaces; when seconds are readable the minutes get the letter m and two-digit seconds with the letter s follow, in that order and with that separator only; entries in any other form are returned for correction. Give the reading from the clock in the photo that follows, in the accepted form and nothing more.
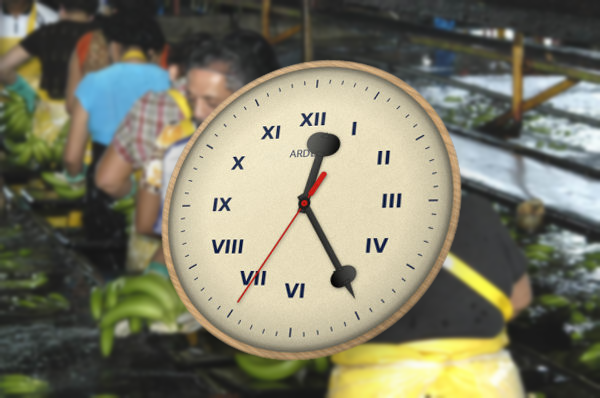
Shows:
12h24m35s
